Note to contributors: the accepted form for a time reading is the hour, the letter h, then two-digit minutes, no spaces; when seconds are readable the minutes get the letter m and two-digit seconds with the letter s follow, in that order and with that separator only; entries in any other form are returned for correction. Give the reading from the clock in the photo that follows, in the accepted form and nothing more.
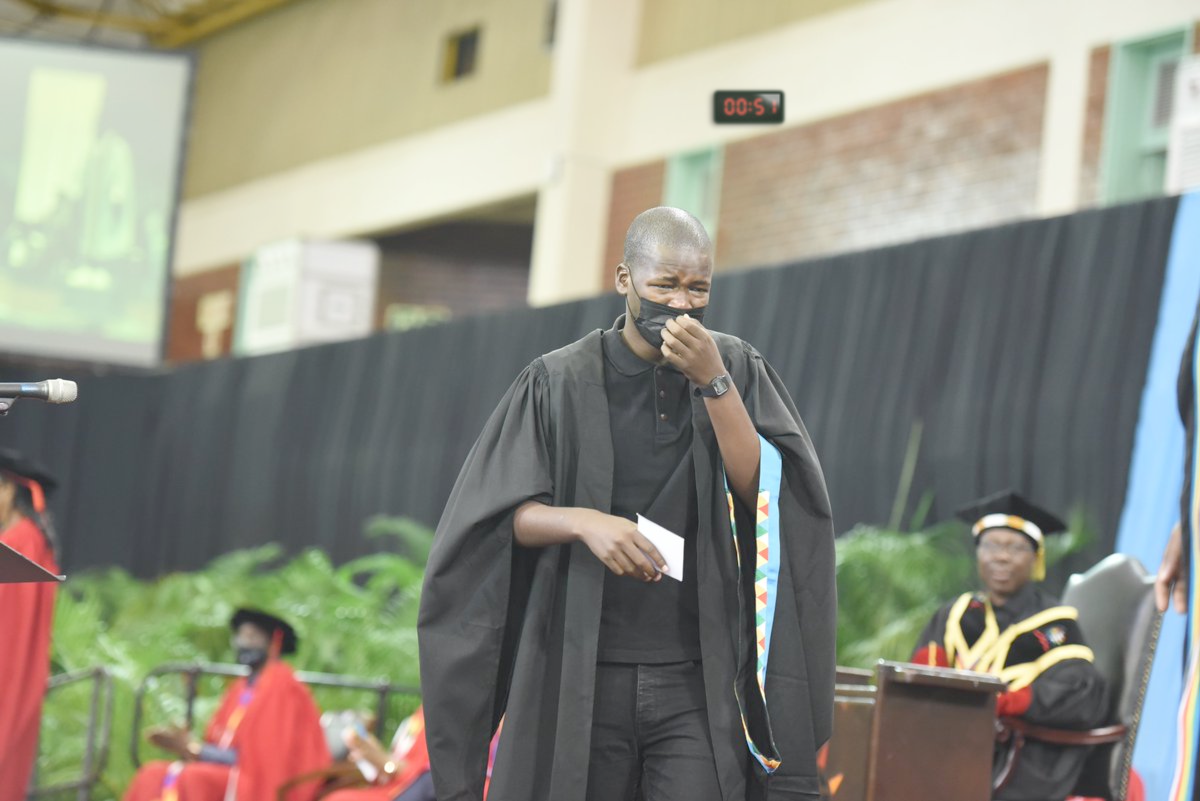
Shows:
0h51
